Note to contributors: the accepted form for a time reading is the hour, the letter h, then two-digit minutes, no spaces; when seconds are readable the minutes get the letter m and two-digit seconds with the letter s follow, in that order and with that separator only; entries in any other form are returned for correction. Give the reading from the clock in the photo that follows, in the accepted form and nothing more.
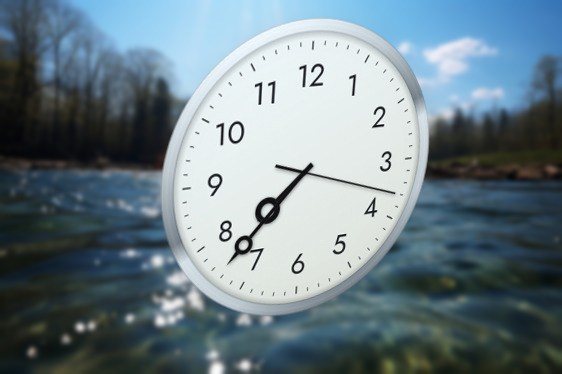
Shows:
7h37m18s
